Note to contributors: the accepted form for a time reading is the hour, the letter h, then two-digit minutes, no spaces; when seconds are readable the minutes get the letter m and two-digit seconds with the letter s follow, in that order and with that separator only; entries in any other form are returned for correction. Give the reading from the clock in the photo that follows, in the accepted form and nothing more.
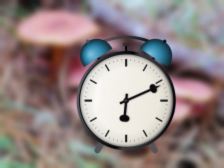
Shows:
6h11
